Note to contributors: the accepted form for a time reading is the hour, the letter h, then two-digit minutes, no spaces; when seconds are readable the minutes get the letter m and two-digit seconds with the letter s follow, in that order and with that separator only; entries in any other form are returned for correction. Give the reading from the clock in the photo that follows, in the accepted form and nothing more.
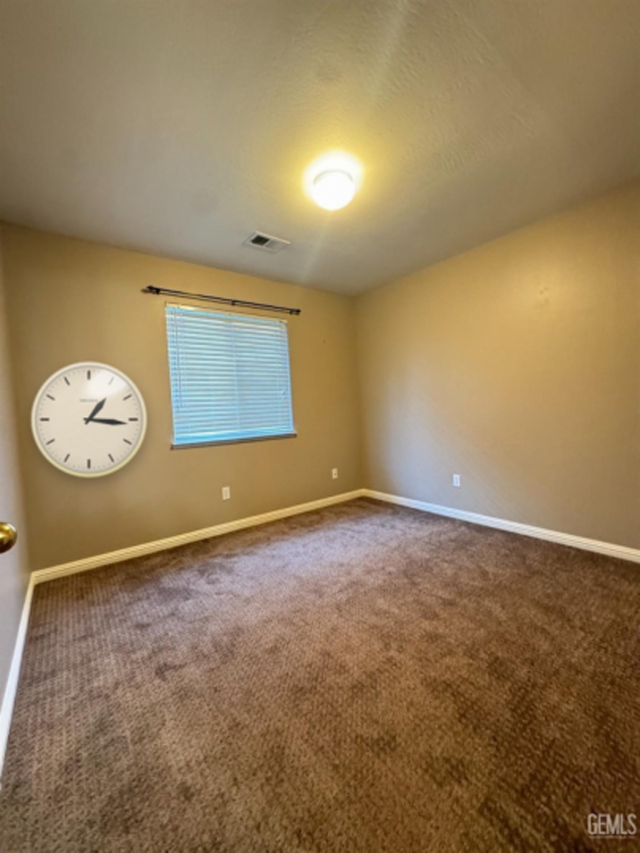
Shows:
1h16
